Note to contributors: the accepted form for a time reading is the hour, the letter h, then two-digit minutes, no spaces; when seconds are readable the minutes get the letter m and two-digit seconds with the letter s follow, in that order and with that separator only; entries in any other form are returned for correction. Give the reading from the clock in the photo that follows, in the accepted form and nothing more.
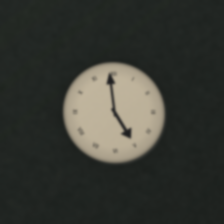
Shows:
4h59
